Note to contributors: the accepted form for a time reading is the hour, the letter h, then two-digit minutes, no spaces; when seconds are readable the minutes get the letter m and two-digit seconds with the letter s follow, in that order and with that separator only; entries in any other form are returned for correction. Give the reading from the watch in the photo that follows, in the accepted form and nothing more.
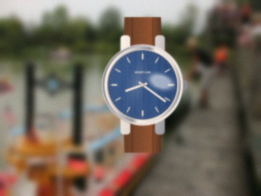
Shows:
8h21
